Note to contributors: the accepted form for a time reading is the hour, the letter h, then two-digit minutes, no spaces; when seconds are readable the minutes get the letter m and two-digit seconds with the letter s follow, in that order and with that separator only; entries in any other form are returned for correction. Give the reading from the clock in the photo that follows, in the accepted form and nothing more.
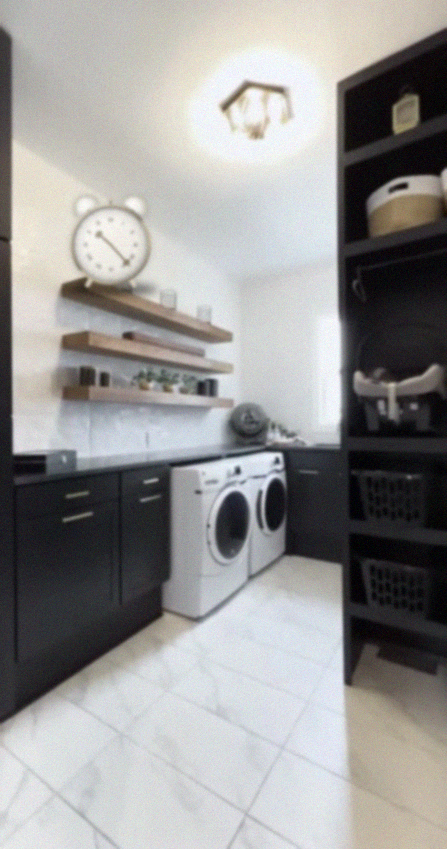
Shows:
10h23
